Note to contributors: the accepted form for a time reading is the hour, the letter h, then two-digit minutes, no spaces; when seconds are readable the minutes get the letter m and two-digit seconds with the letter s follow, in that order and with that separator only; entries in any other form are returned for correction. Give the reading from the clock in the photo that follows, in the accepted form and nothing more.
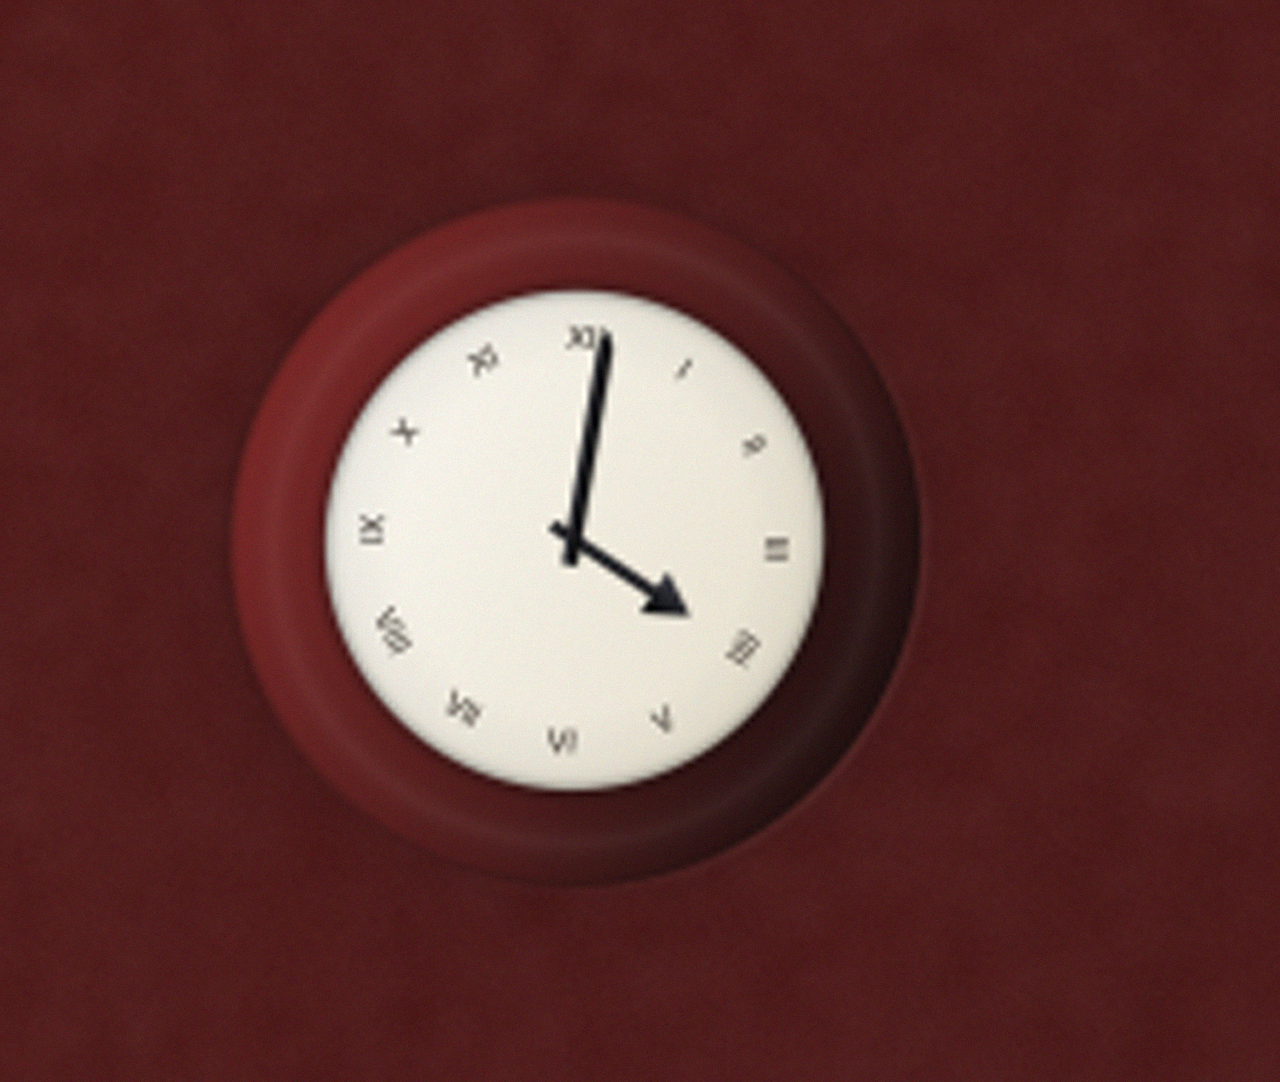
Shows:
4h01
